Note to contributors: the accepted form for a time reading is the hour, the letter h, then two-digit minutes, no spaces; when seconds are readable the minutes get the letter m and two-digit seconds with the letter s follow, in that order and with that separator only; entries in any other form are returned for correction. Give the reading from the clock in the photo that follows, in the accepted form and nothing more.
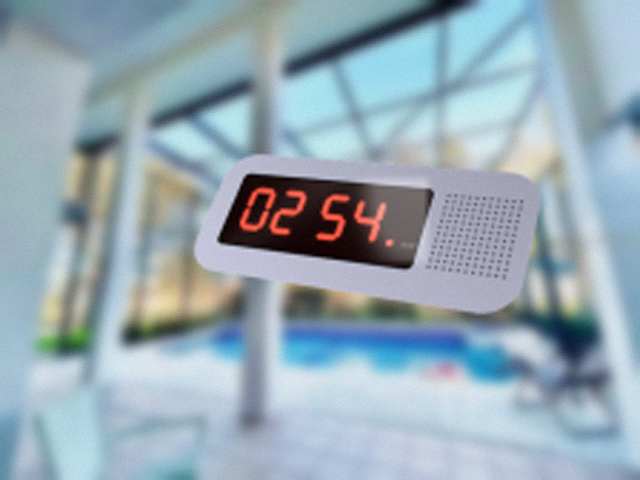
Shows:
2h54
